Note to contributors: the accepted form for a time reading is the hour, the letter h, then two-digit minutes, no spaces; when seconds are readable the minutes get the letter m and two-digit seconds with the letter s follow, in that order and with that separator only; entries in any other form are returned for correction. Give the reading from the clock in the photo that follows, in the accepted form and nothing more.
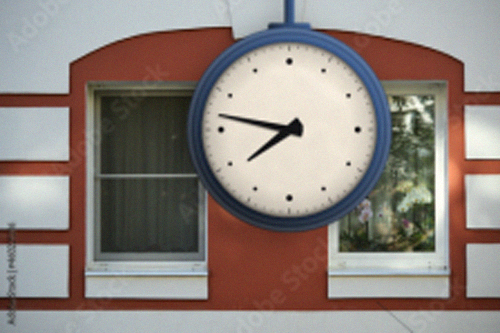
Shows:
7h47
